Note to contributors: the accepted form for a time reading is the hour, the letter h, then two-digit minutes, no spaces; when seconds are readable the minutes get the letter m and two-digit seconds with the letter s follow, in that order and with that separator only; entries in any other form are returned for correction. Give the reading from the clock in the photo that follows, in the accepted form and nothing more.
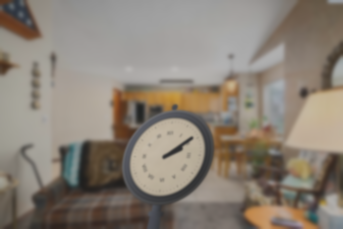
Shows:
2h09
